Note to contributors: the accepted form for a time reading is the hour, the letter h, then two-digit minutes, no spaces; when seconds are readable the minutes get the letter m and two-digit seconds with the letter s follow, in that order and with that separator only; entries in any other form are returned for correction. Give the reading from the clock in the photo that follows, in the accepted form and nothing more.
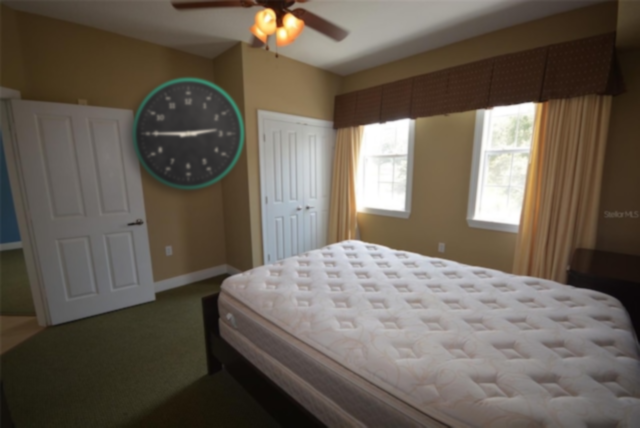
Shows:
2h45
